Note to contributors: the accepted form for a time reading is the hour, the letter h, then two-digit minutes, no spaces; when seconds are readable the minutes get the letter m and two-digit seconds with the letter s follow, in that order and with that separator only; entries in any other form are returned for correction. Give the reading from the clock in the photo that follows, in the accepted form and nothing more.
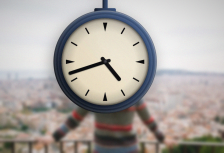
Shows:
4h42
